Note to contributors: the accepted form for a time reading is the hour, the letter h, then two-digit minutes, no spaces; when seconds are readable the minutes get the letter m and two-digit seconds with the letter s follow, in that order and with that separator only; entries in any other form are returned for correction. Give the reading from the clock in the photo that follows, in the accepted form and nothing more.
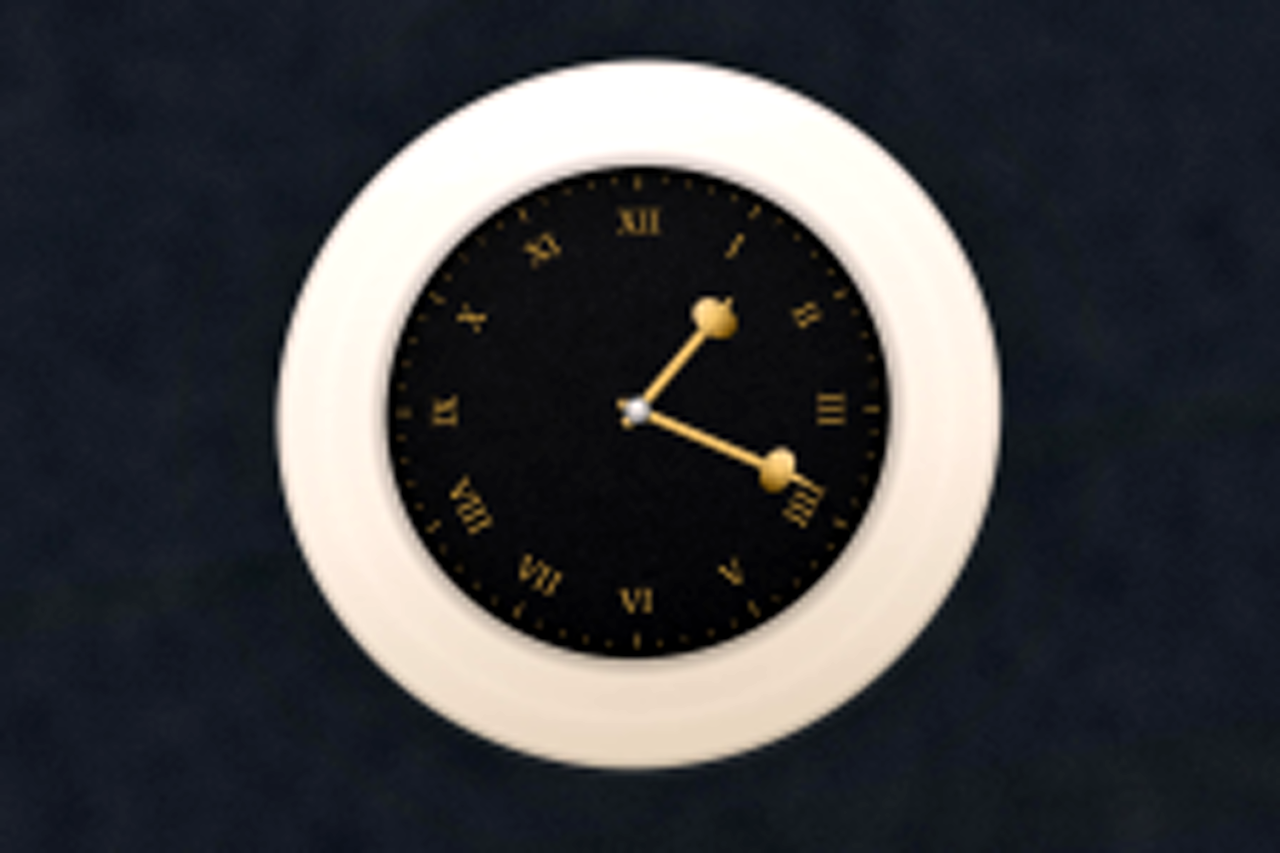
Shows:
1h19
